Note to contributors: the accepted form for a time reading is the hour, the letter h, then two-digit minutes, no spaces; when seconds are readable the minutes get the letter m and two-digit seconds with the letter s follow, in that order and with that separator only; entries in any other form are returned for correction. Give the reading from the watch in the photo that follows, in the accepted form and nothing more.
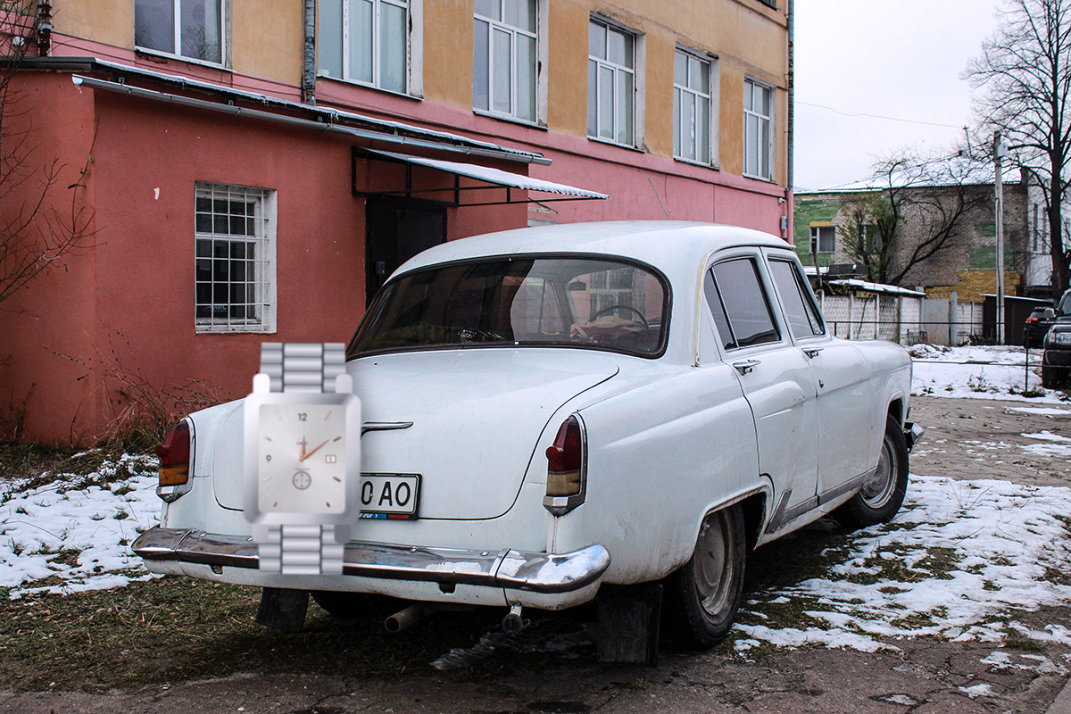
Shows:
12h09
